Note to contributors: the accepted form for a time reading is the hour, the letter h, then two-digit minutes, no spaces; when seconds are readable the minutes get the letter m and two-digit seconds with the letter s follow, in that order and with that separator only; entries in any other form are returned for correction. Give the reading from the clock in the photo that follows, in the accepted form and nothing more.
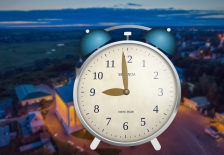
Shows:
8h59
